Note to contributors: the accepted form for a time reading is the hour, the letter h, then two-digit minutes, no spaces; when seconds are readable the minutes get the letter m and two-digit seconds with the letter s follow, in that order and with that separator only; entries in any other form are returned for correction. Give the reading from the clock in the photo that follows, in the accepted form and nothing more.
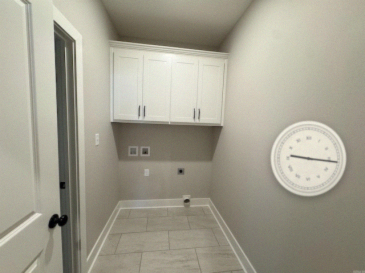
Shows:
9h16
